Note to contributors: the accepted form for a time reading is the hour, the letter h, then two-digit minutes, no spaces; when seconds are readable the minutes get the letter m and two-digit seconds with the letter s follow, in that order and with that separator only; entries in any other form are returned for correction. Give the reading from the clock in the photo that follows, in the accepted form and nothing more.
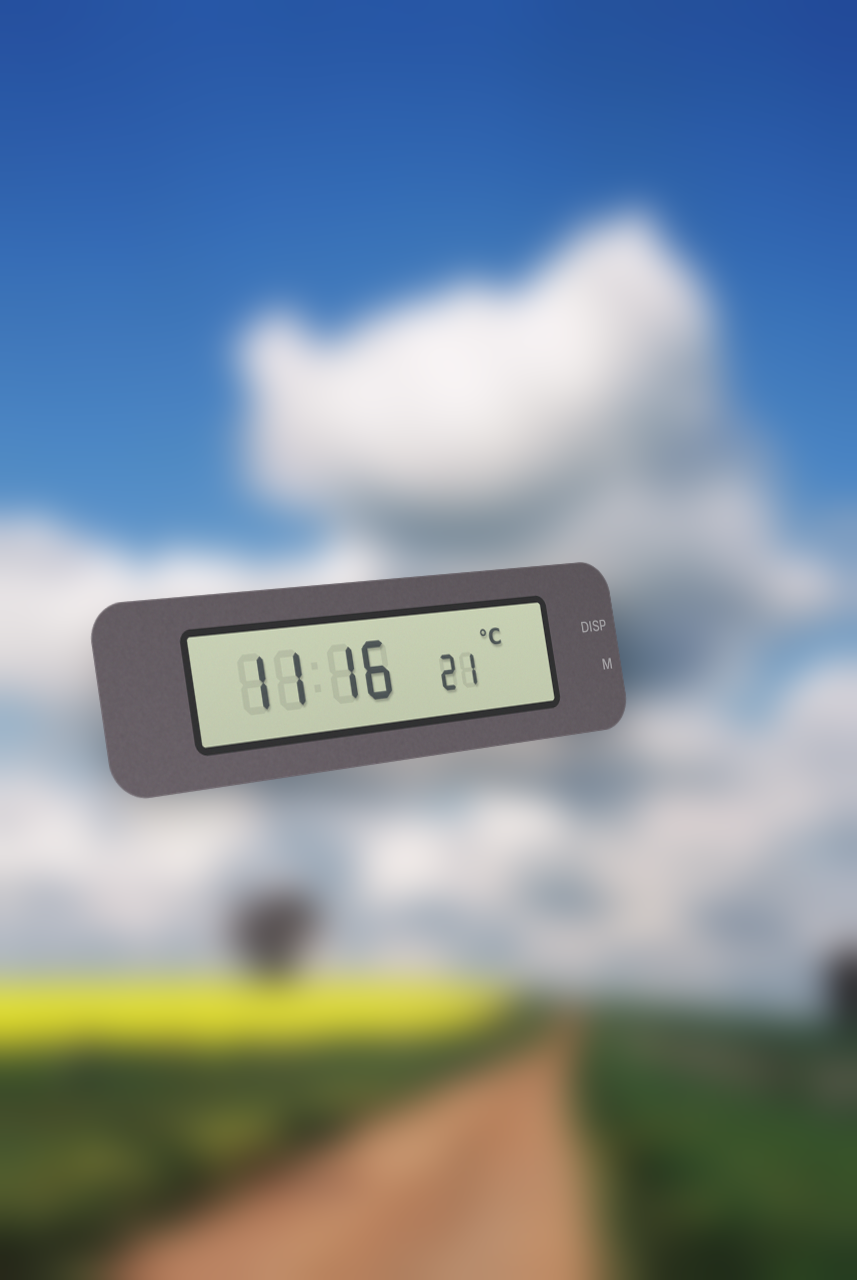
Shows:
11h16
